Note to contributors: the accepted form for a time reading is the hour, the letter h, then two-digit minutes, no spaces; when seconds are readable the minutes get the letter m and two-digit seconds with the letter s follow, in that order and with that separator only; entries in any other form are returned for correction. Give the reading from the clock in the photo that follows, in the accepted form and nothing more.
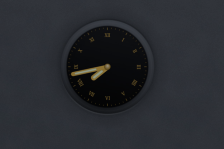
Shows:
7h43
